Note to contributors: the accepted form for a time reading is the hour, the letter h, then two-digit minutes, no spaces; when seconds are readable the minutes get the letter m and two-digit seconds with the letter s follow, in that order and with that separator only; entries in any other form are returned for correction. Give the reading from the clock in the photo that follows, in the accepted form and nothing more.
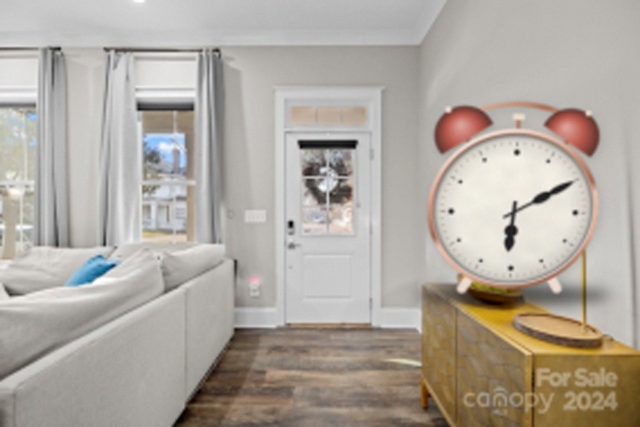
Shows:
6h10
